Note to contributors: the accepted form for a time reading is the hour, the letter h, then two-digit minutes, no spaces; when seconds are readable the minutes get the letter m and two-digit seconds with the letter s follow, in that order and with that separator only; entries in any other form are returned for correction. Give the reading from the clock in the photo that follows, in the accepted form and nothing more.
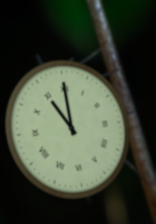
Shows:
11h00
